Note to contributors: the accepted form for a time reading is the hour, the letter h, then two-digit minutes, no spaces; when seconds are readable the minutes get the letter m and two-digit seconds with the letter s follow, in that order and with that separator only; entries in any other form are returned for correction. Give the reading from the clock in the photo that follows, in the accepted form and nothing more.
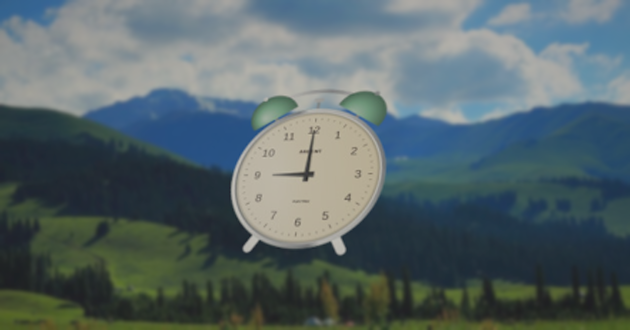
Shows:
9h00
